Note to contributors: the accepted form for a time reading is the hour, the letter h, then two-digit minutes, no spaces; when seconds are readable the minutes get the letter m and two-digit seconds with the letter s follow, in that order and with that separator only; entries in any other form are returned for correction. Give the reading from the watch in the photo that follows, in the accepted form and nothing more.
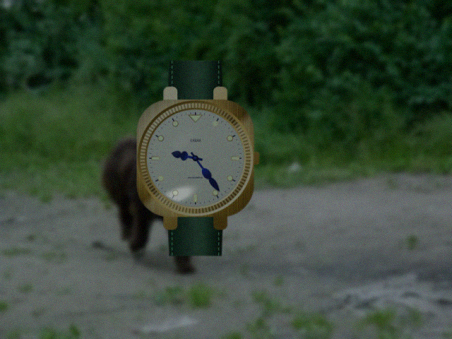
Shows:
9h24
